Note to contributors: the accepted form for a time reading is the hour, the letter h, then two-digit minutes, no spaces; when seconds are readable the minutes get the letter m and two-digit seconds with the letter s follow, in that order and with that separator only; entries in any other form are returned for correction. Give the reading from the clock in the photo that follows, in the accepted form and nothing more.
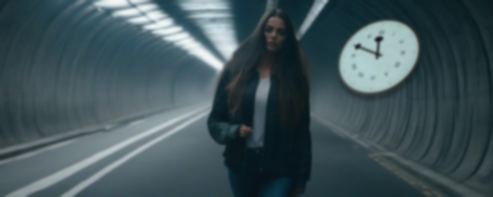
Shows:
11h49
